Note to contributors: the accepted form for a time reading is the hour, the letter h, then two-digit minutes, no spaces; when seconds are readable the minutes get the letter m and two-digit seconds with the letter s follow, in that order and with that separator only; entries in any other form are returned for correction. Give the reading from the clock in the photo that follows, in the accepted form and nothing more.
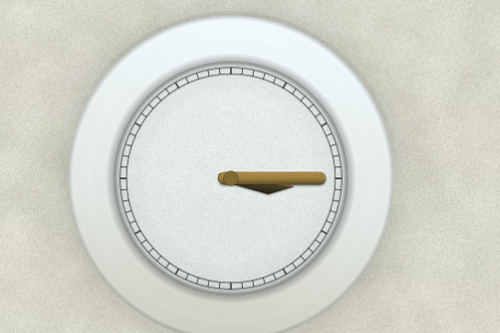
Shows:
3h15
